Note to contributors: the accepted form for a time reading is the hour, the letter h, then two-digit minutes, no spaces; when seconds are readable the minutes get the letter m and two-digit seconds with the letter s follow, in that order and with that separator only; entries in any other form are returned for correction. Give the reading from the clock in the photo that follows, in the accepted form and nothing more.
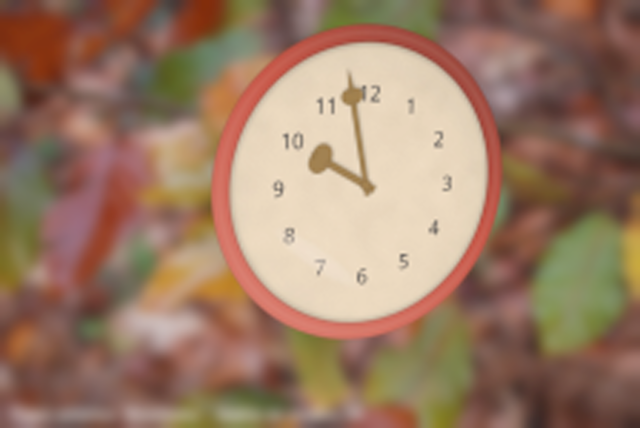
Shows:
9h58
